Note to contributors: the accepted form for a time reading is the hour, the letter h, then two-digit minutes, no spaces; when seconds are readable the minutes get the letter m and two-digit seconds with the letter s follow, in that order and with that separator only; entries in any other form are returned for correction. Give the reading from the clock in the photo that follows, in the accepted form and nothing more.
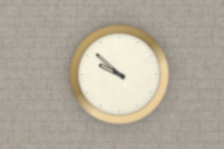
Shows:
9h52
